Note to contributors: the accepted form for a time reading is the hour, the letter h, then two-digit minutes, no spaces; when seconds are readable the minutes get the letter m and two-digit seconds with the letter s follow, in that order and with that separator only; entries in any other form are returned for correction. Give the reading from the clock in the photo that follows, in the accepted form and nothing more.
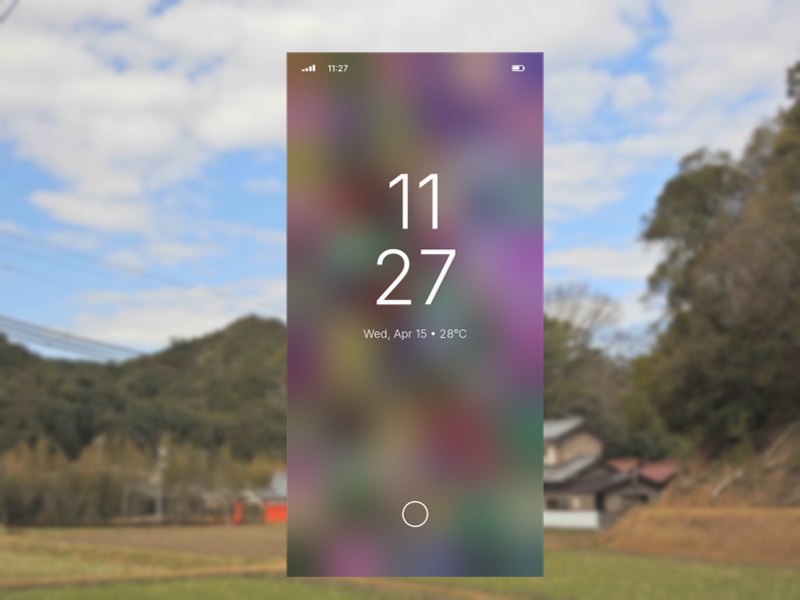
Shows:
11h27
